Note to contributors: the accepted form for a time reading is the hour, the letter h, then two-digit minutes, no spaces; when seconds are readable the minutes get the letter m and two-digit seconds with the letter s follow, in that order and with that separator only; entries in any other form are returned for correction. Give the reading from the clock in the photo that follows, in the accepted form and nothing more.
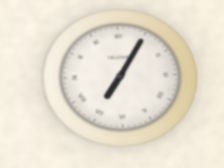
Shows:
7h05
